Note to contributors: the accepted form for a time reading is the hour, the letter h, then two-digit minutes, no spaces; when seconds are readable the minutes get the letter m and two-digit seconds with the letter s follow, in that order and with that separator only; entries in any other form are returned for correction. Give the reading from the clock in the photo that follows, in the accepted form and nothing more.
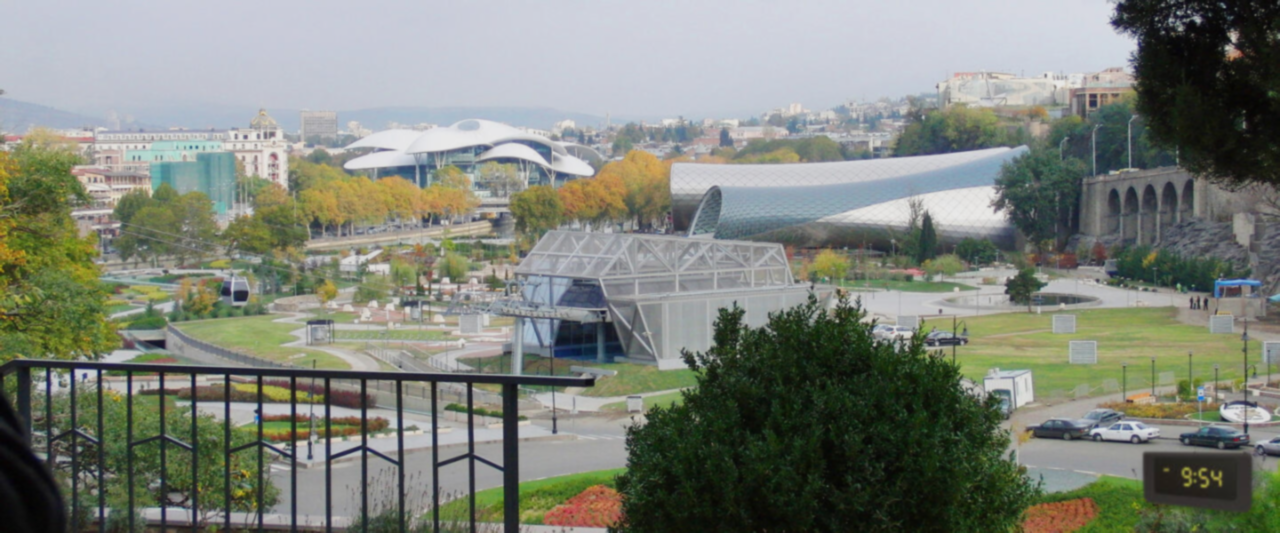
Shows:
9h54
